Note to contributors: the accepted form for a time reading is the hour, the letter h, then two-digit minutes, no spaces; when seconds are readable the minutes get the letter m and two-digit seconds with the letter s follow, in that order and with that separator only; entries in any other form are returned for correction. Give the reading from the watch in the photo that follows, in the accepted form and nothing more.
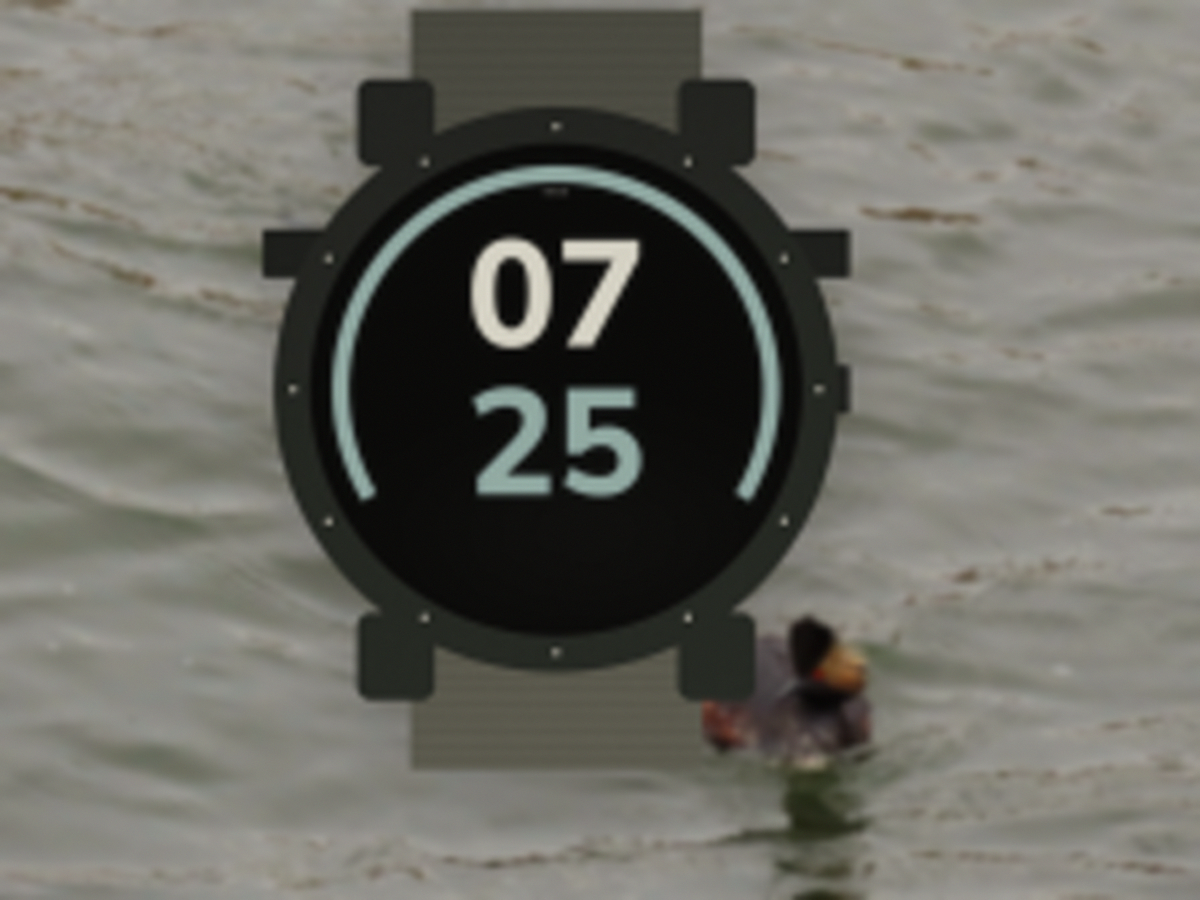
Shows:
7h25
